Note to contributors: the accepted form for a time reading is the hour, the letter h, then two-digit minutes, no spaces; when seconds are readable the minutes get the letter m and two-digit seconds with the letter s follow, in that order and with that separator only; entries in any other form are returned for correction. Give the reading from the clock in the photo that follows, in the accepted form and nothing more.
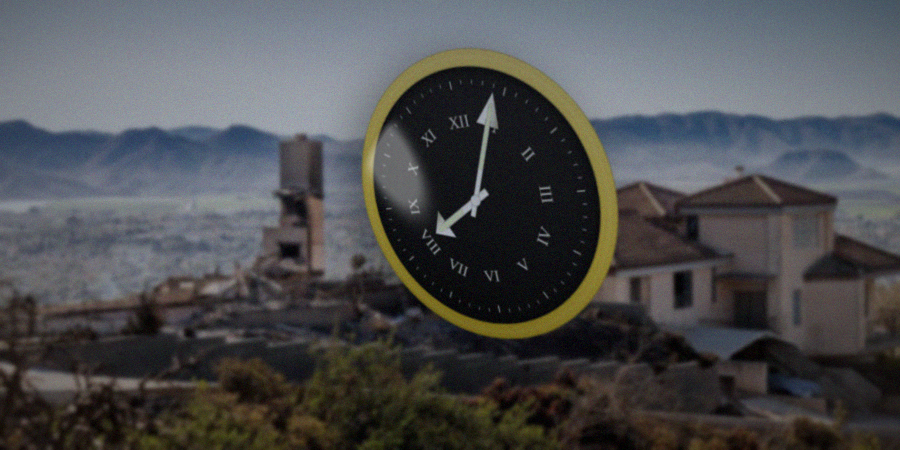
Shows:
8h04
